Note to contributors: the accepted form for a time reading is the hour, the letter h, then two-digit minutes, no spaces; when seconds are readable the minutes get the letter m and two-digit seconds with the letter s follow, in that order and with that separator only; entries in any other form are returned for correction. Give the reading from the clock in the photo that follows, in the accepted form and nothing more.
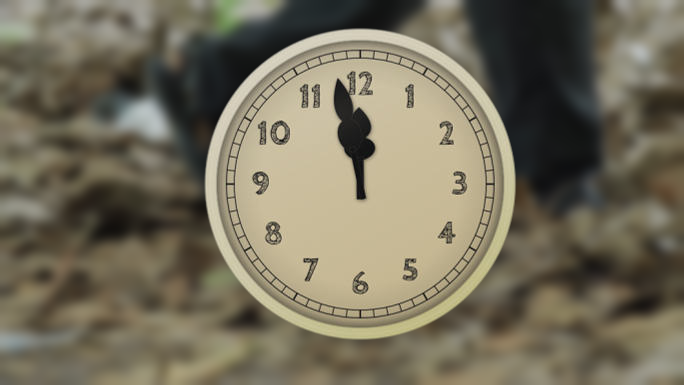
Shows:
11h58
